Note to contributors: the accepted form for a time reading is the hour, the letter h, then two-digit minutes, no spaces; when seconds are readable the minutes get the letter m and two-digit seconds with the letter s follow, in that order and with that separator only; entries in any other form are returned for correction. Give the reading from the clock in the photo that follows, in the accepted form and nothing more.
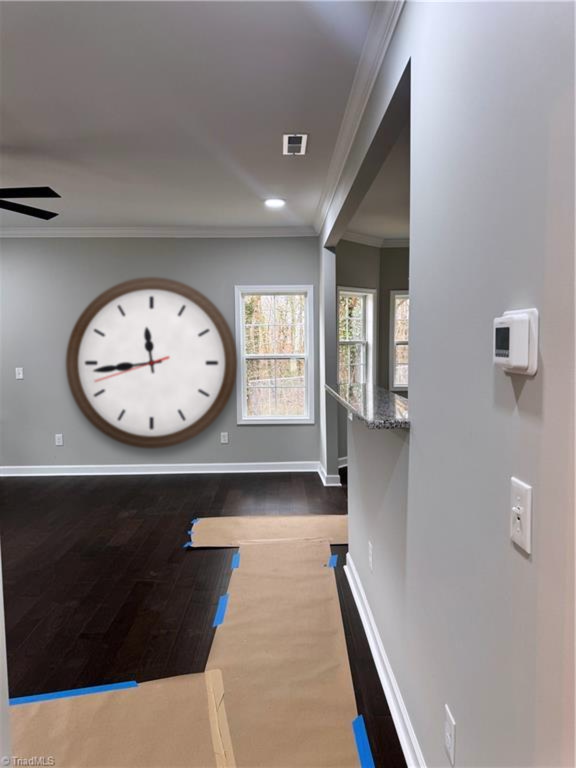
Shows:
11h43m42s
